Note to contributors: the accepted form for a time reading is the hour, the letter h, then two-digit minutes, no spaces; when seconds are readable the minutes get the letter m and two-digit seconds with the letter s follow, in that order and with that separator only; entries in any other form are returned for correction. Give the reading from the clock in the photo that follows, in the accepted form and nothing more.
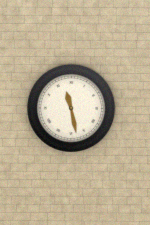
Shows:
11h28
